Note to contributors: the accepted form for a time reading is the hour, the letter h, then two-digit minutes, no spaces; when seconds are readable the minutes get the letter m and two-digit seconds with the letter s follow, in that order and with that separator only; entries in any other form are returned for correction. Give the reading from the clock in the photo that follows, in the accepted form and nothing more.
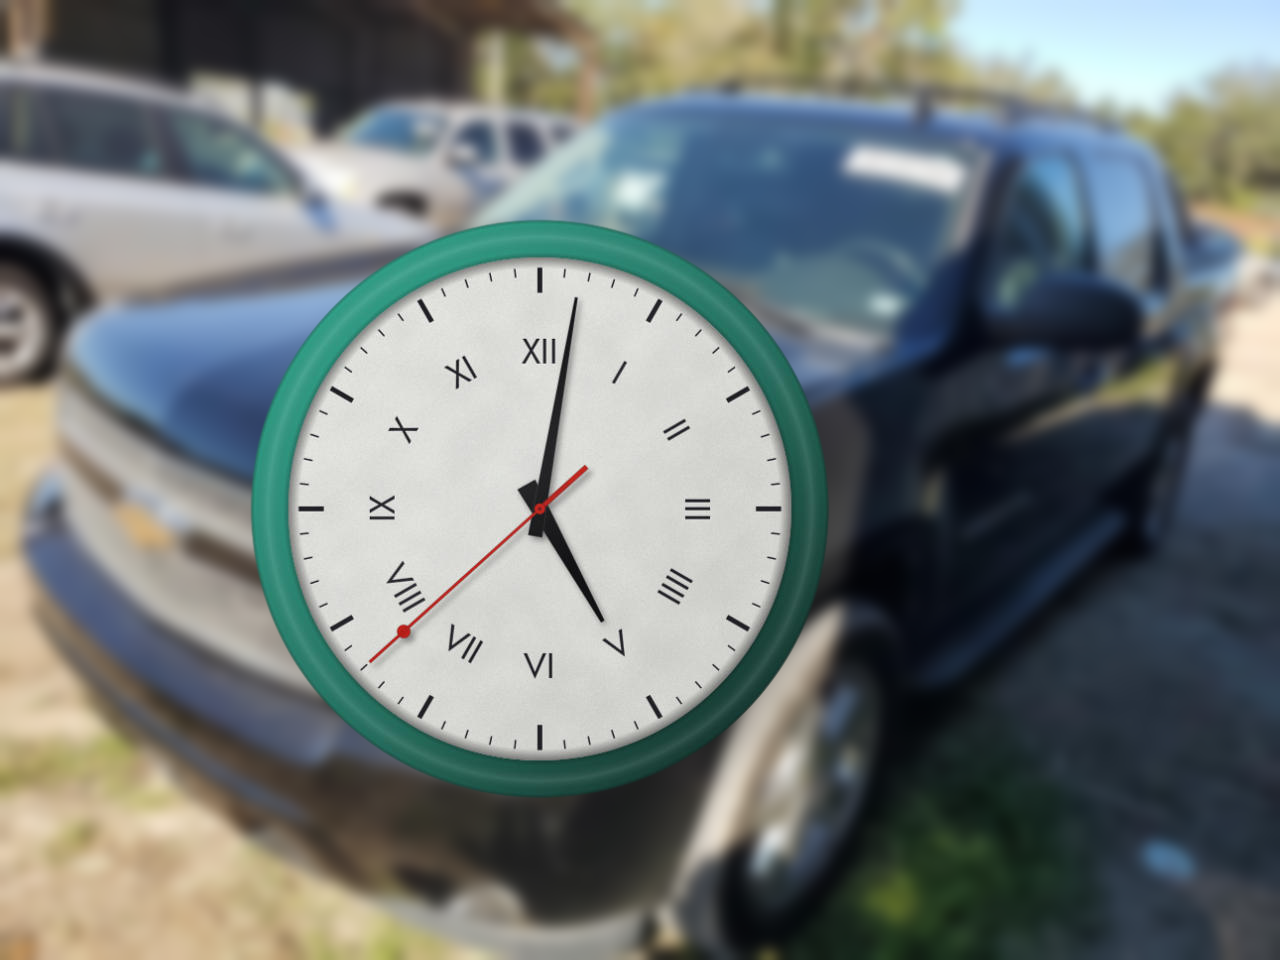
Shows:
5h01m38s
